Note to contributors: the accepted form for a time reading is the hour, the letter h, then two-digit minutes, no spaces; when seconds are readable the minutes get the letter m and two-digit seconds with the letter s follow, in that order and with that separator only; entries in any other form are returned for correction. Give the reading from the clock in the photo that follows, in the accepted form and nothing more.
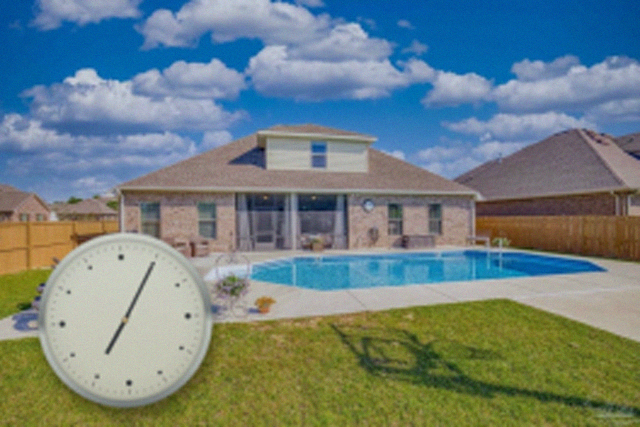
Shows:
7h05
